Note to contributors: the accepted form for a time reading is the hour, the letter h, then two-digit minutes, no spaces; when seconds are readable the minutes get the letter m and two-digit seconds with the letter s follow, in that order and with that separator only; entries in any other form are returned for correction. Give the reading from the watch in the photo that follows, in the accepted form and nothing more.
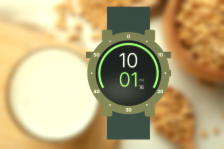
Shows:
10h01
